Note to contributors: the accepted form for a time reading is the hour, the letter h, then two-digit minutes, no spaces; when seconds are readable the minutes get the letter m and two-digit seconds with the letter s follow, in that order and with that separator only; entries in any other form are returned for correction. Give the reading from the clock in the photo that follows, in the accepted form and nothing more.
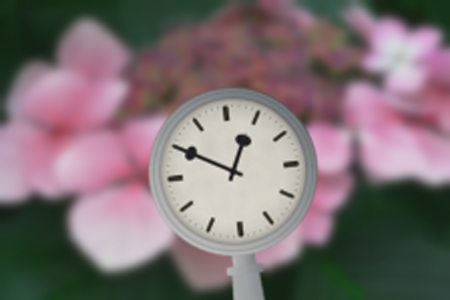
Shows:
12h50
